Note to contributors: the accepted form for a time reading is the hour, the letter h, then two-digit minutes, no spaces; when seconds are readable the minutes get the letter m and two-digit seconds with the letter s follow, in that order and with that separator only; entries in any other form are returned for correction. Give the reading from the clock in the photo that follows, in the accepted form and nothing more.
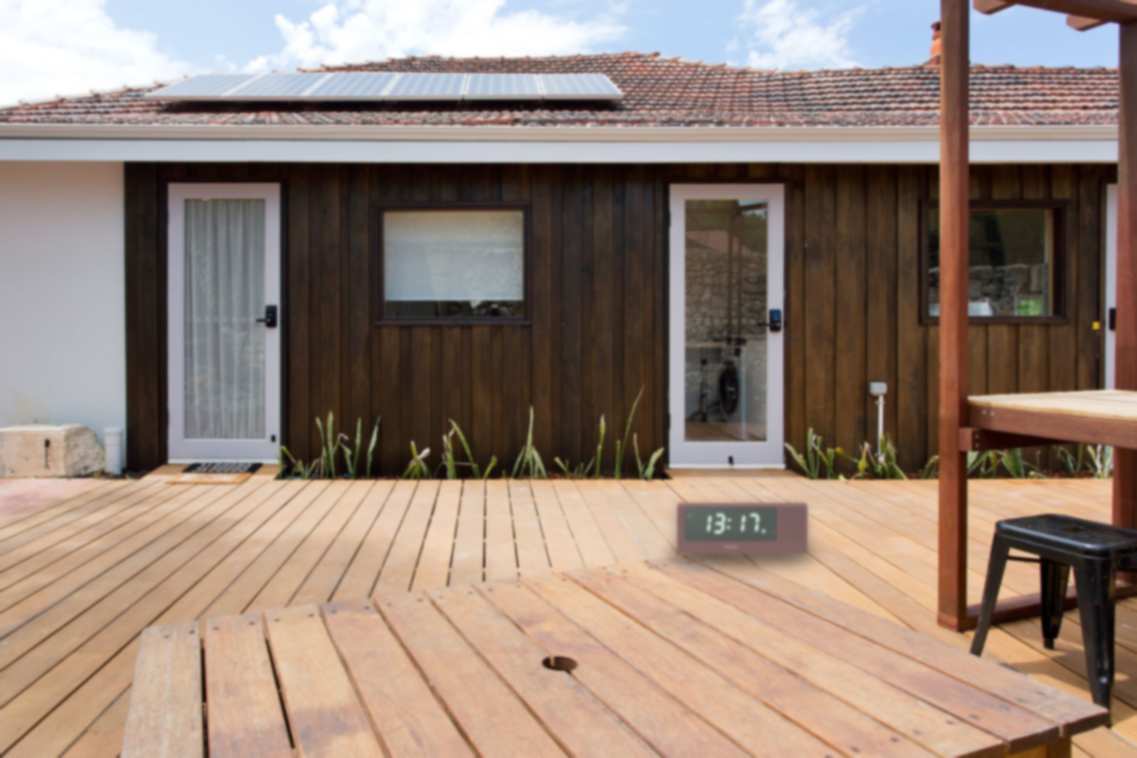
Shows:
13h17
